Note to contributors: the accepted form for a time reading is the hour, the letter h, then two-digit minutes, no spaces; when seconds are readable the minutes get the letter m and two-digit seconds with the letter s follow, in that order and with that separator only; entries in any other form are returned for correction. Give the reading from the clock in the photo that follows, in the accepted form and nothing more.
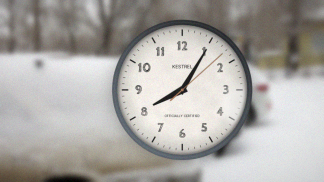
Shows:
8h05m08s
